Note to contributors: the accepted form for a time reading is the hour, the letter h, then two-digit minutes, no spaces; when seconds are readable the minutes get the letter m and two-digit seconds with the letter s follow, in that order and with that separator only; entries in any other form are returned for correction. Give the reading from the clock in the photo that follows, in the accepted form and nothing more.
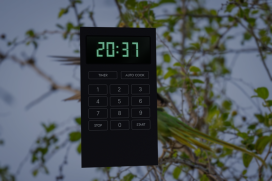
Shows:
20h37
